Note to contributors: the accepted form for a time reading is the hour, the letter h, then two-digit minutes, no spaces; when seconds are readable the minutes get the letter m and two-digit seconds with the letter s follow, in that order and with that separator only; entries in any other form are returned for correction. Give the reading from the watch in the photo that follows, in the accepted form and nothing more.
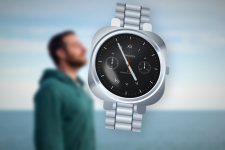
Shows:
4h55
